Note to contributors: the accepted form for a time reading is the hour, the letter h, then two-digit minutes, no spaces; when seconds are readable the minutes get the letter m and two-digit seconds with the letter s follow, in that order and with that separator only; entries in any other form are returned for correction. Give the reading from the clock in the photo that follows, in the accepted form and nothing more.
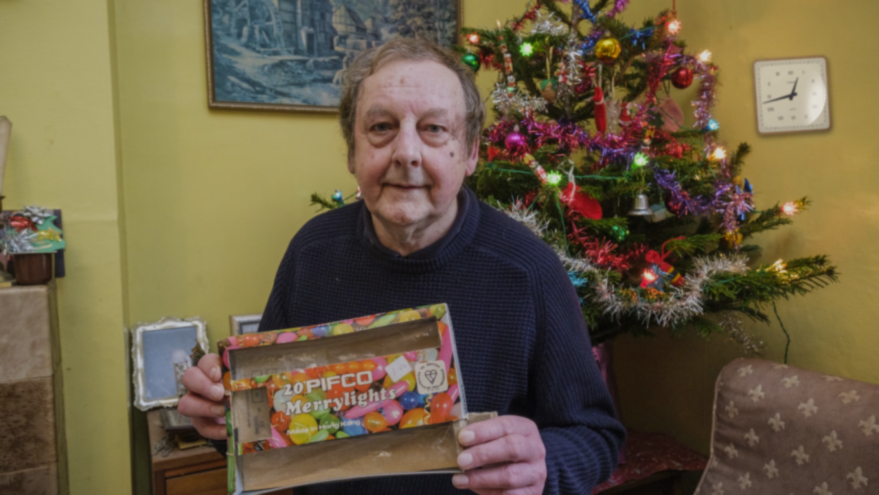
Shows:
12h43
